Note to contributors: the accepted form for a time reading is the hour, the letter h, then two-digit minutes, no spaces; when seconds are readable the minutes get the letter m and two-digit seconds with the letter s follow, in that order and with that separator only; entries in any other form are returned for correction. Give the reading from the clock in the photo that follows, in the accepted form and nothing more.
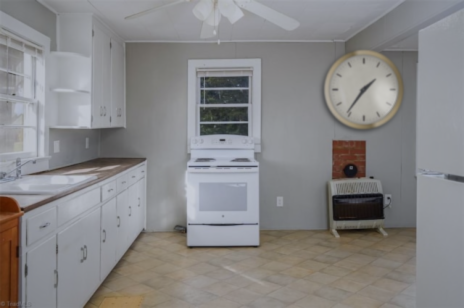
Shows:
1h36
